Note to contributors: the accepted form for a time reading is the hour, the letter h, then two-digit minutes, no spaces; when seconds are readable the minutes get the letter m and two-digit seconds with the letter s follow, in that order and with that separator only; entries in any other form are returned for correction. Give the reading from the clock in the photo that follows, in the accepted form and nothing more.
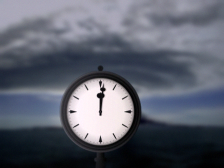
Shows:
12h01
